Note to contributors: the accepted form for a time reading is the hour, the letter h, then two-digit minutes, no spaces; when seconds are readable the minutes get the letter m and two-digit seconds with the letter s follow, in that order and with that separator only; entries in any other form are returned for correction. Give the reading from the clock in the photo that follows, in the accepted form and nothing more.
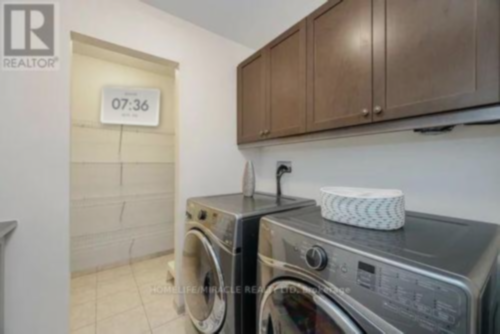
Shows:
7h36
